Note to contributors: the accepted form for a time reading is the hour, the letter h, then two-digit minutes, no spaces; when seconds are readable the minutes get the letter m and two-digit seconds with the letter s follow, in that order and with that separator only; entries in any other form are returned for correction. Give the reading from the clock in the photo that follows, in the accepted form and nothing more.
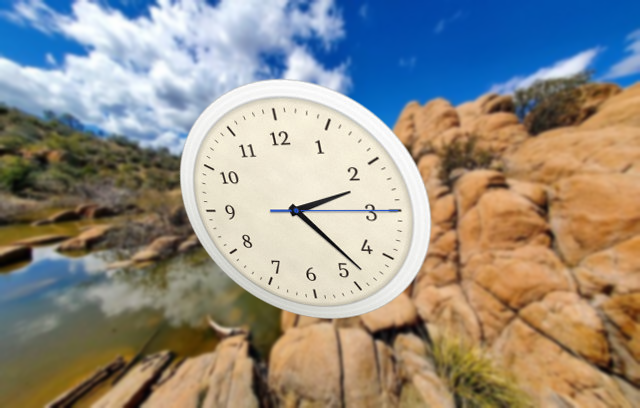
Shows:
2h23m15s
